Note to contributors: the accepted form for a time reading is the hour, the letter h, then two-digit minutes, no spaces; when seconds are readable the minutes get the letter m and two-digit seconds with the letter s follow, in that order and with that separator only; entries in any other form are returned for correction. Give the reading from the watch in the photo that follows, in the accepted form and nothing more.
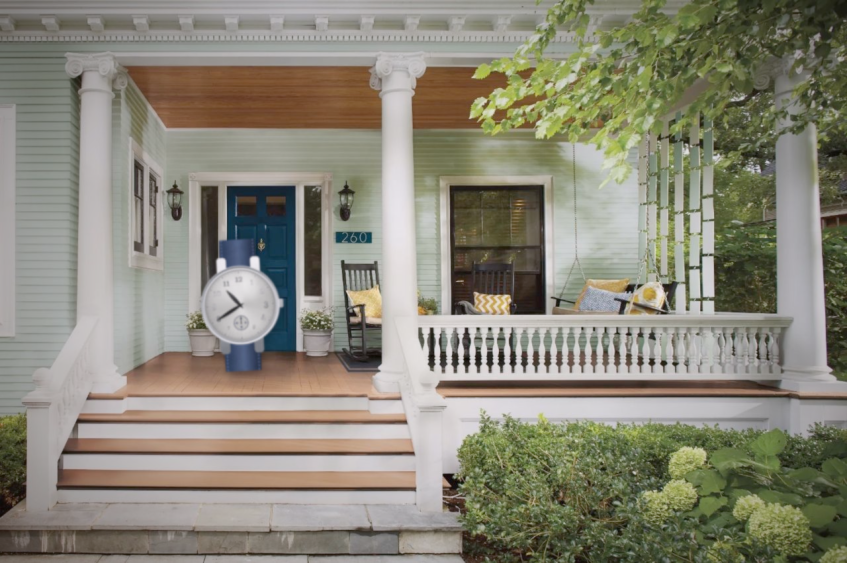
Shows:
10h40
